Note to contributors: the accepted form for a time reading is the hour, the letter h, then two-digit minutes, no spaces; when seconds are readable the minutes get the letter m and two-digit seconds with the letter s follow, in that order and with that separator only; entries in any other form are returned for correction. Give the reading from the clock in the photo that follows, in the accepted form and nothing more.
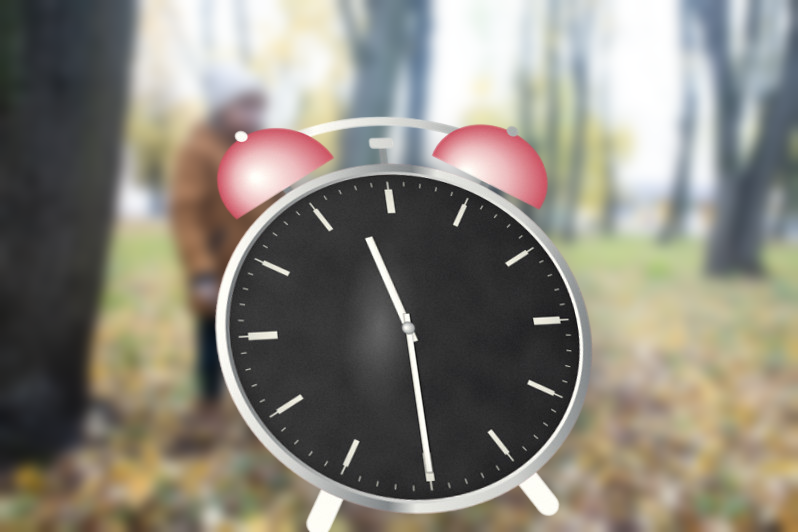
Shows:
11h30
